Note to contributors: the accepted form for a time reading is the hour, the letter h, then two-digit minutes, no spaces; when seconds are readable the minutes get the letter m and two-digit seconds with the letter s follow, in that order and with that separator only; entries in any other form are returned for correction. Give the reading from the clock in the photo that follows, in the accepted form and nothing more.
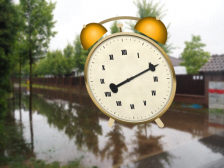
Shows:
8h11
